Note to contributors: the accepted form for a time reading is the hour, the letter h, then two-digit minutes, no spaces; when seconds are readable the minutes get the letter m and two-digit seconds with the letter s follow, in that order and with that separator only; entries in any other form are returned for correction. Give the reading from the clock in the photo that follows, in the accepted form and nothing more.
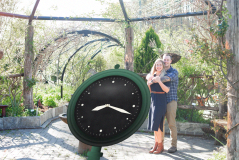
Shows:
8h18
